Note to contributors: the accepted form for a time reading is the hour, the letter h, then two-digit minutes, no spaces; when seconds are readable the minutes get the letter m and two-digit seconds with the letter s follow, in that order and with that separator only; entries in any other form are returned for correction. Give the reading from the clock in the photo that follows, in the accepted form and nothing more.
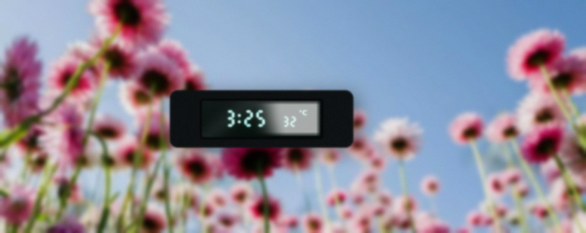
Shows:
3h25
